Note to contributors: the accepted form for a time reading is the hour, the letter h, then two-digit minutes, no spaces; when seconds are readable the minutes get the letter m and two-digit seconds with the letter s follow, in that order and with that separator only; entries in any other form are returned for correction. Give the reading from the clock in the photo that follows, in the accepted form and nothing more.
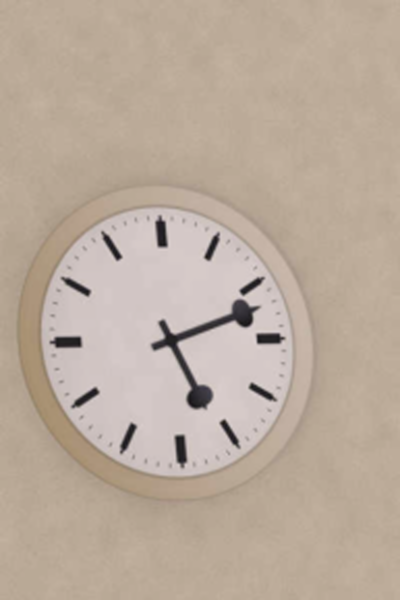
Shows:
5h12
